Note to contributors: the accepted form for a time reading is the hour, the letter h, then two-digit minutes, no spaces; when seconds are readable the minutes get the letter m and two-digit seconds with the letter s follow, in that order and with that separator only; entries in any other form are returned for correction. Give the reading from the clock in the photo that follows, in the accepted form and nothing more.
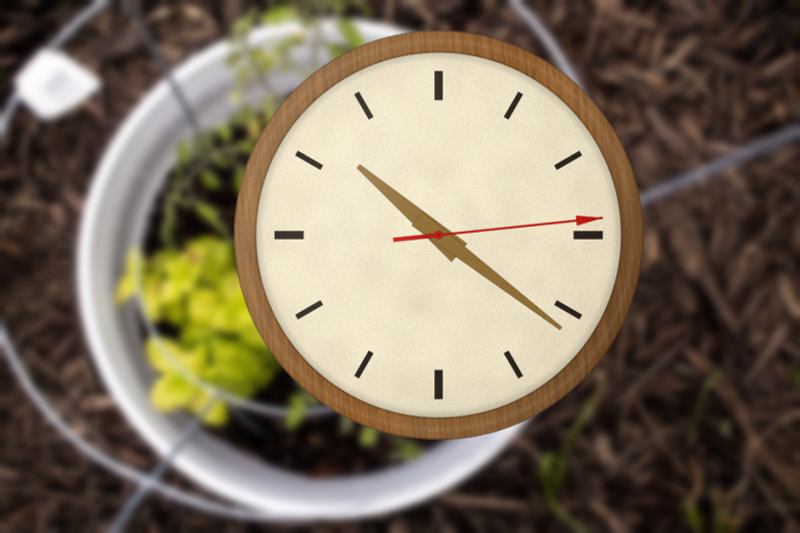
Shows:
10h21m14s
